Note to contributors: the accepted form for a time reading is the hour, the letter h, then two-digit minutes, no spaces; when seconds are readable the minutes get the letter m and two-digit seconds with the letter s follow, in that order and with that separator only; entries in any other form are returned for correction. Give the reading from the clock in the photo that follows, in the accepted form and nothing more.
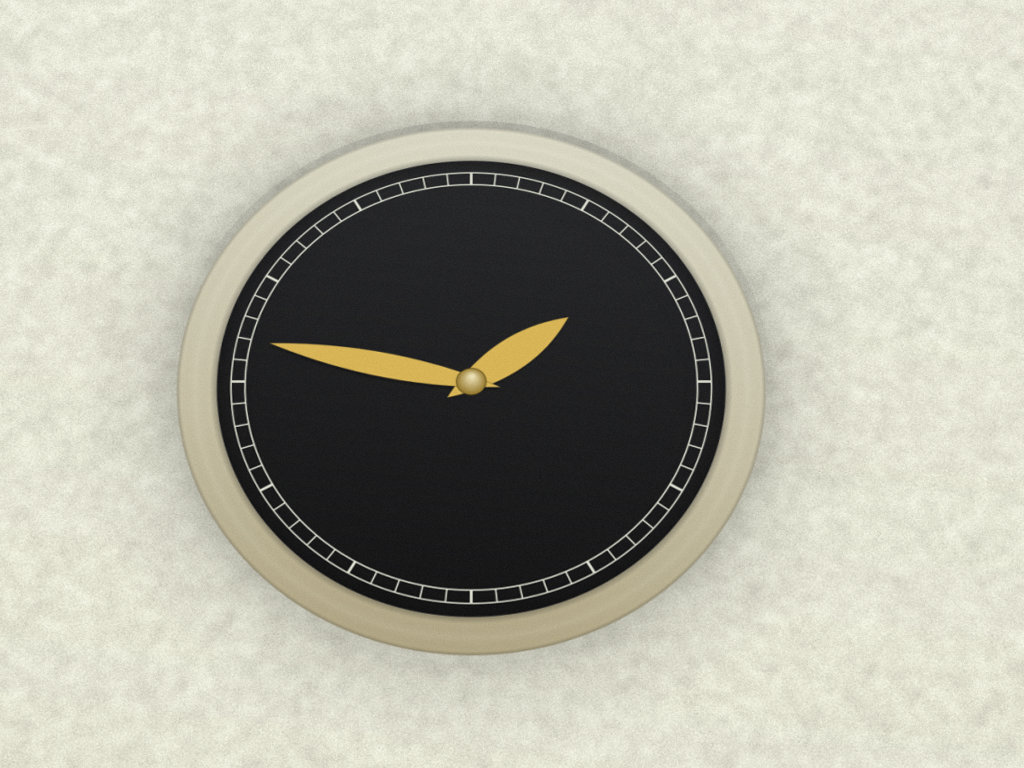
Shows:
1h47
